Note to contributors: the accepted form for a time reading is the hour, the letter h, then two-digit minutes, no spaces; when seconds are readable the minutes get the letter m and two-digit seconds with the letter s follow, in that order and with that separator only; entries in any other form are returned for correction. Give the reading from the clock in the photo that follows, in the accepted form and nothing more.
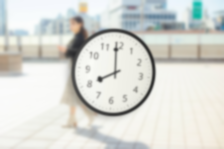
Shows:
7h59
